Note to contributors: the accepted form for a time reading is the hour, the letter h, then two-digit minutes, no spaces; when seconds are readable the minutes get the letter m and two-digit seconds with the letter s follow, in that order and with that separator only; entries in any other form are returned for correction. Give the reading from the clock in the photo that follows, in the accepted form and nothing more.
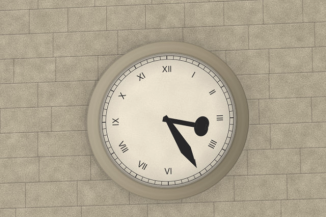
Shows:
3h25
